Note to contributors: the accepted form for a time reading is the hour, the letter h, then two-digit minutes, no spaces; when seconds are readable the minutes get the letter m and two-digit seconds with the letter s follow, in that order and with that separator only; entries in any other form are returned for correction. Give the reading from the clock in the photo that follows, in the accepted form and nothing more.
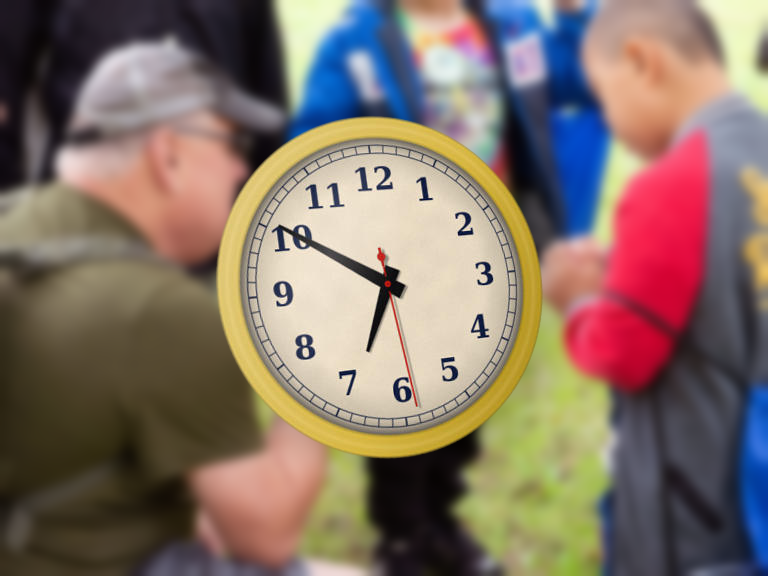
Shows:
6h50m29s
